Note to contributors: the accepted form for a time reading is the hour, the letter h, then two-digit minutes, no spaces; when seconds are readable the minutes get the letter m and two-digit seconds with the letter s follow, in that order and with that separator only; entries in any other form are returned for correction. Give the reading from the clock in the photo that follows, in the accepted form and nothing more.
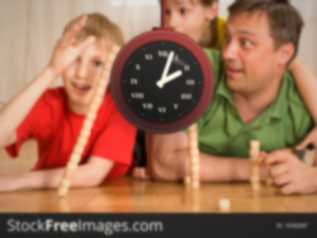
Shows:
2h03
